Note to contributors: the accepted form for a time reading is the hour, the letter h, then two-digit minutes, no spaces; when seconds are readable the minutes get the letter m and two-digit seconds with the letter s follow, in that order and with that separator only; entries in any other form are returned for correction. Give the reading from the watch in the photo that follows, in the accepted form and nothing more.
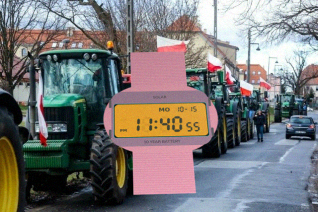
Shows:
11h40m55s
